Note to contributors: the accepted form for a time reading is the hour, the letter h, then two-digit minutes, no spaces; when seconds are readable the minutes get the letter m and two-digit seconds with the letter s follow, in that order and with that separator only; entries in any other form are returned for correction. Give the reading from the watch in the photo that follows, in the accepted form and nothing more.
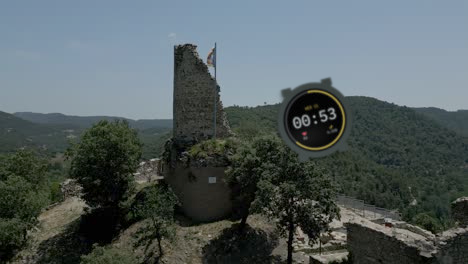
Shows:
0h53
